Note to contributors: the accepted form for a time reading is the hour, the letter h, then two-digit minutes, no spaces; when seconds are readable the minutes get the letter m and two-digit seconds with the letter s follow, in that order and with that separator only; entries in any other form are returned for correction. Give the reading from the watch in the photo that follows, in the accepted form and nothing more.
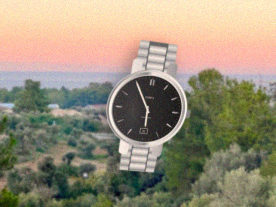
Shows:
5h55
